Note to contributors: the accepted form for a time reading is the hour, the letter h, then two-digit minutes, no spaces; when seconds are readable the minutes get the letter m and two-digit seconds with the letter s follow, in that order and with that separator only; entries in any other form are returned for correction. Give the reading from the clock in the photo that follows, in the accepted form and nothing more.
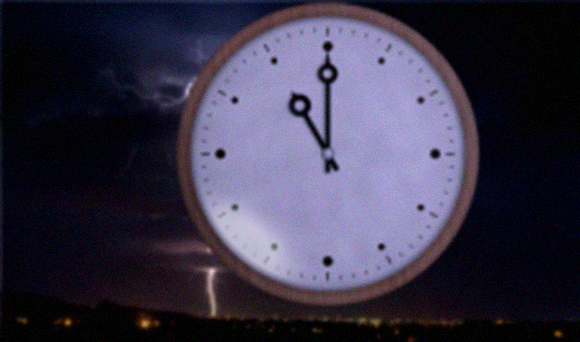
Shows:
11h00
